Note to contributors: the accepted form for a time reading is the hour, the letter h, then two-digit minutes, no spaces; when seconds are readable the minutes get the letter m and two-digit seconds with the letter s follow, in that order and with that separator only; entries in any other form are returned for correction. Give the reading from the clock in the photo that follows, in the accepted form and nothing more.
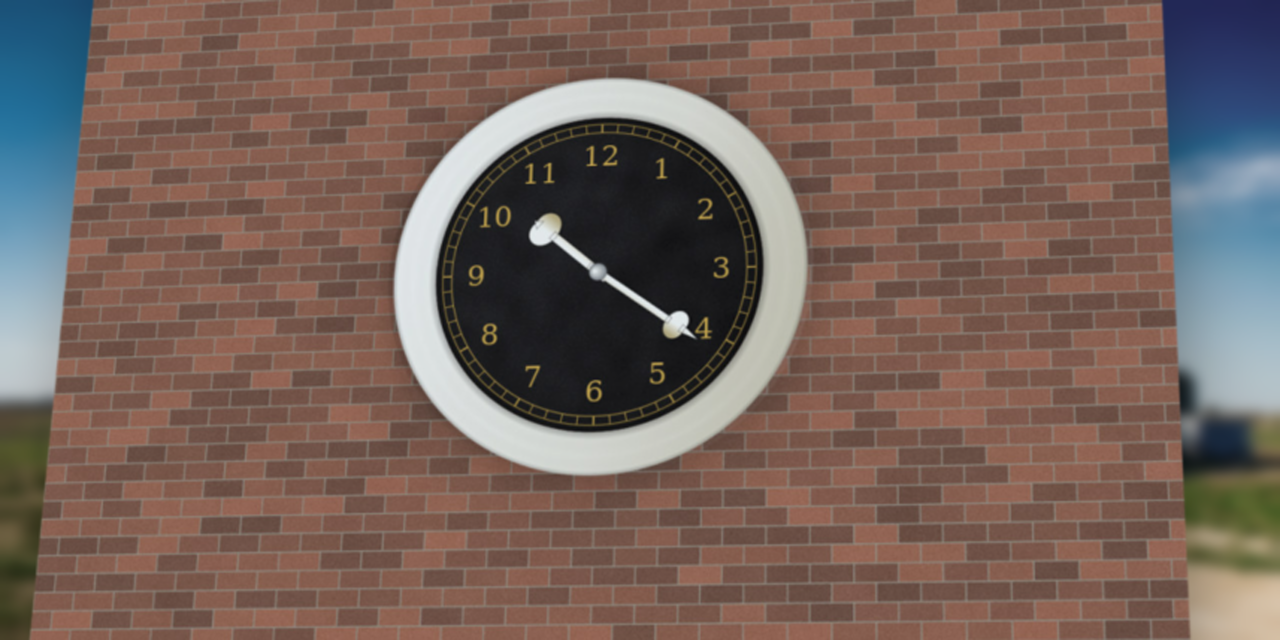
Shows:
10h21
